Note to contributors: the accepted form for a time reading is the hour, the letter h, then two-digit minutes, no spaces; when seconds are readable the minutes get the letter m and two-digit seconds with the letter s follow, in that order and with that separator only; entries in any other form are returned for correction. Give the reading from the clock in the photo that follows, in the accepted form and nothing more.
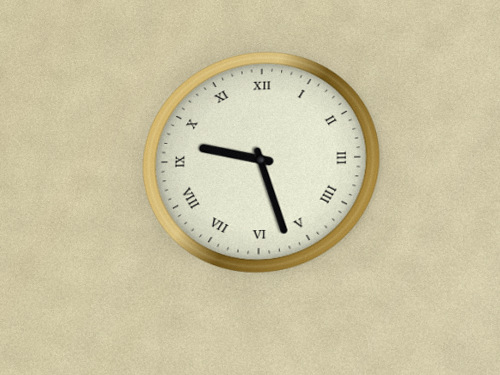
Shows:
9h27
